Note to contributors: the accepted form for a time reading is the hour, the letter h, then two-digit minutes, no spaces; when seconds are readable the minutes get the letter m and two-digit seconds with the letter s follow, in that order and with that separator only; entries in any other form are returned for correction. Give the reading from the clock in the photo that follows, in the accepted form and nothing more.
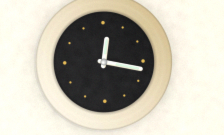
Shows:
12h17
